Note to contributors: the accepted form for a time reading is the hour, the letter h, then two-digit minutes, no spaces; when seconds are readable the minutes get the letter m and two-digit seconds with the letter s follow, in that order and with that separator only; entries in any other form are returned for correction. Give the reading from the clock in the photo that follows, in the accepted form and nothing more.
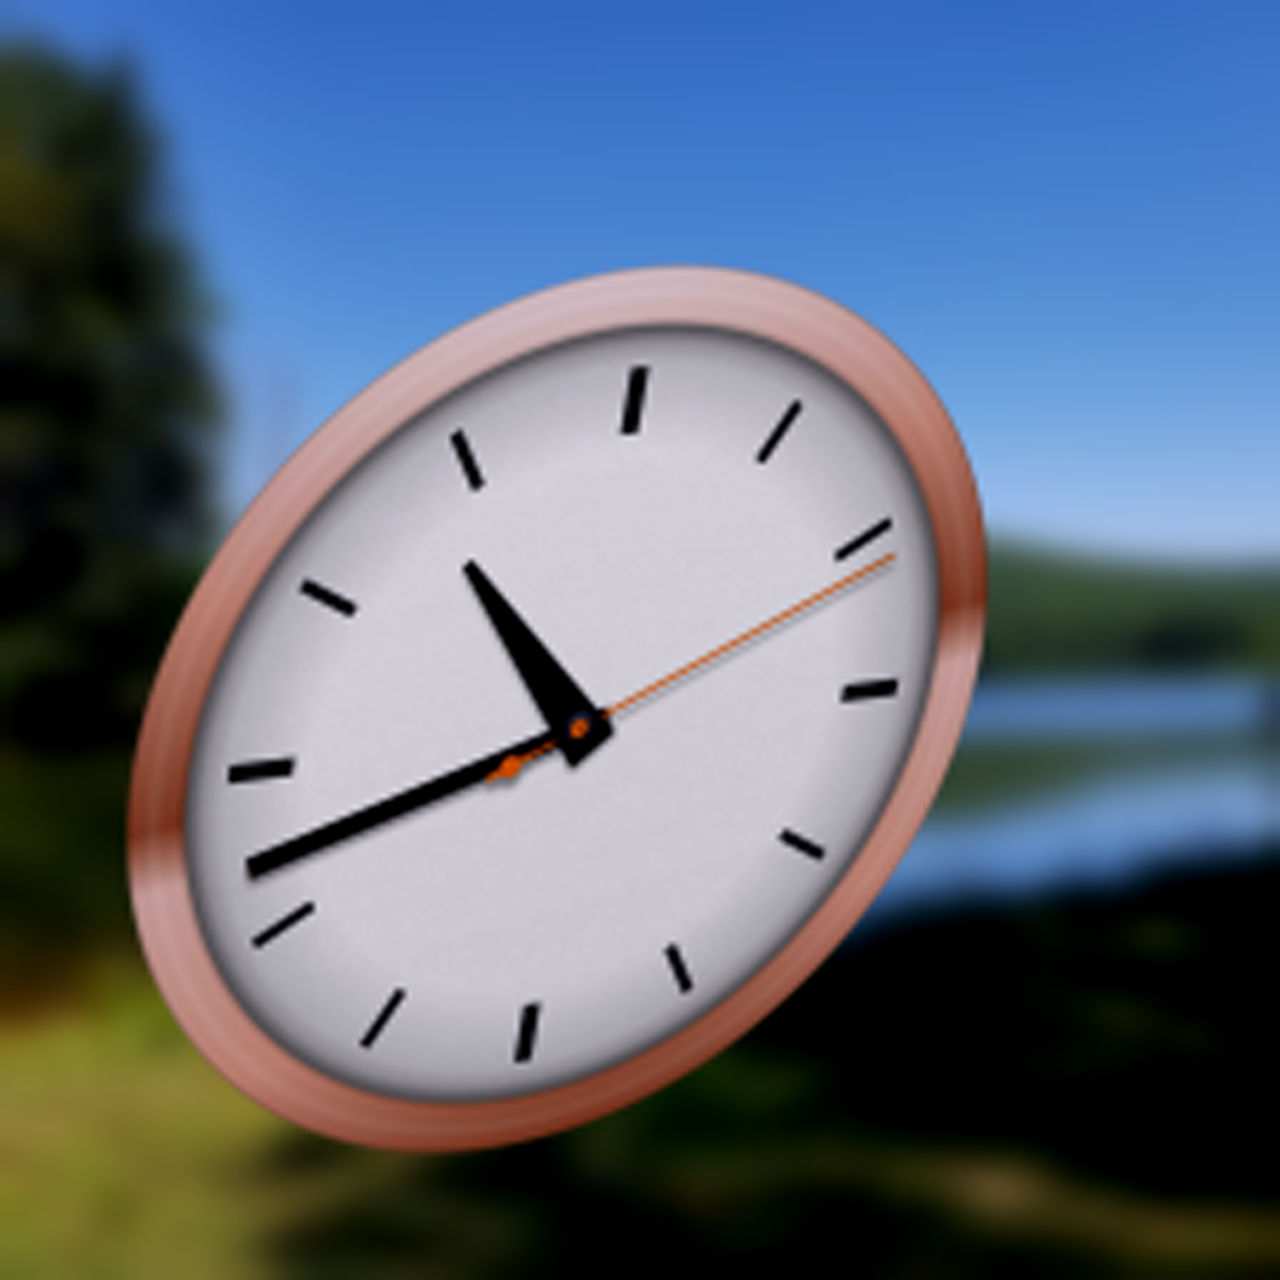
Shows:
10h42m11s
